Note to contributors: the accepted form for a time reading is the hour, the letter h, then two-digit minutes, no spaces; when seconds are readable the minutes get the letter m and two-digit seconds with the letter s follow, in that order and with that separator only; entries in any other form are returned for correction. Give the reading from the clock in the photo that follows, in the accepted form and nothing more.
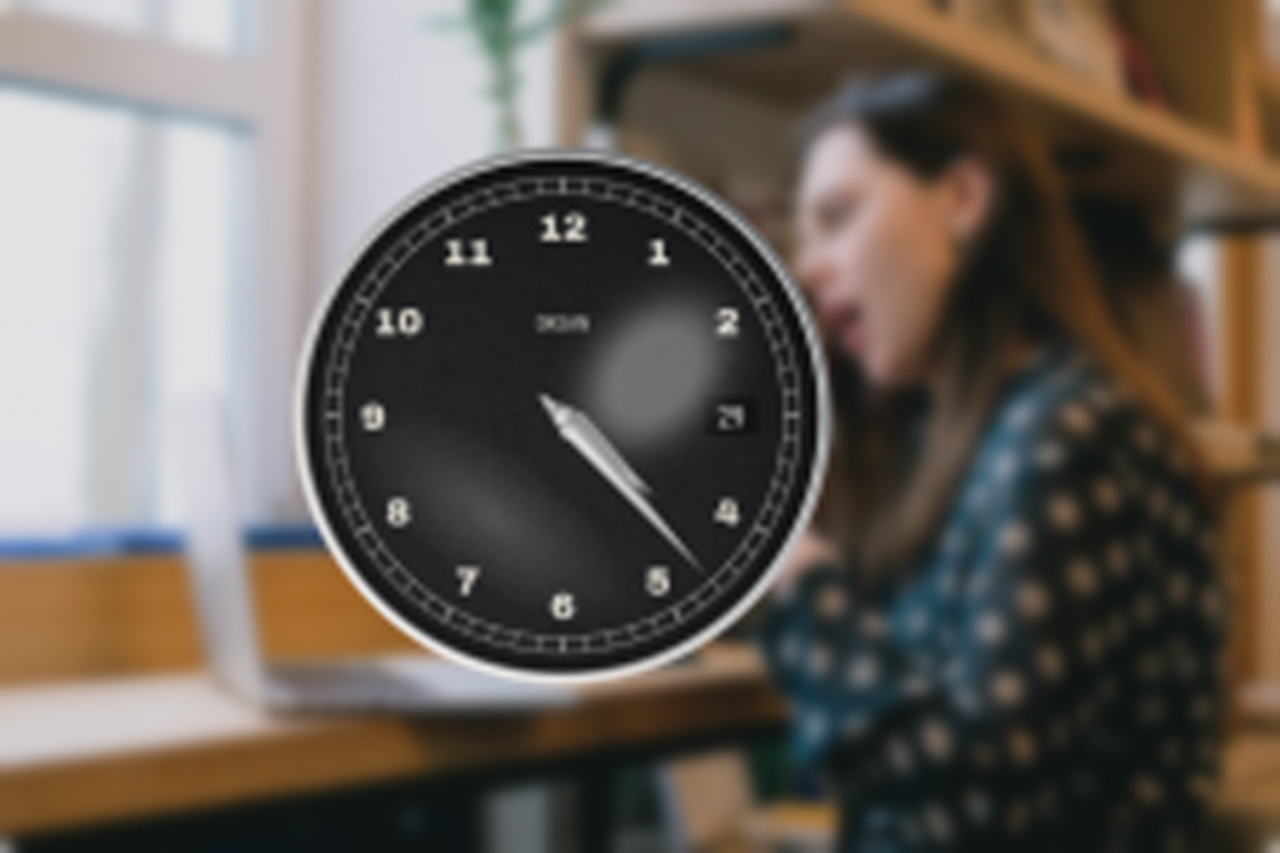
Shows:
4h23
